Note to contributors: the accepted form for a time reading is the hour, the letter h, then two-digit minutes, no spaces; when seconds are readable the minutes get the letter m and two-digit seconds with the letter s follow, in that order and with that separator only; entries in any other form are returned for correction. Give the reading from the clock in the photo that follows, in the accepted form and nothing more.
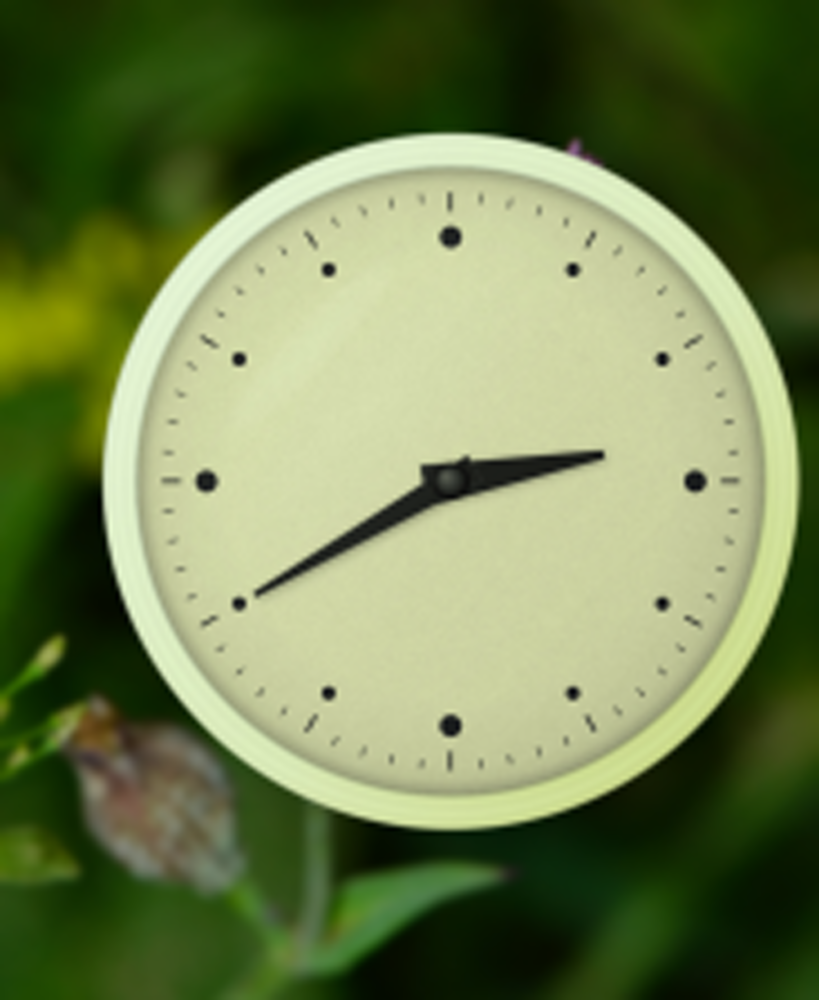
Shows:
2h40
